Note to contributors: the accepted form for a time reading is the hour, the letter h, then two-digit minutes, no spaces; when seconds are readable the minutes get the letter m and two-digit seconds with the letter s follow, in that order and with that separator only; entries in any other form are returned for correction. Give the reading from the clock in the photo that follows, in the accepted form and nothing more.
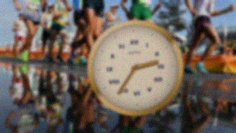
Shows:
2h36
